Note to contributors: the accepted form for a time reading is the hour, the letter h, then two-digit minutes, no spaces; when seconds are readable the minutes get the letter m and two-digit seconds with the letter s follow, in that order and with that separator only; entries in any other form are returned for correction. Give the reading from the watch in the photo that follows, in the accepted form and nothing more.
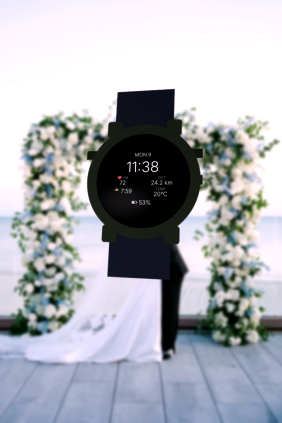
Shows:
11h38
